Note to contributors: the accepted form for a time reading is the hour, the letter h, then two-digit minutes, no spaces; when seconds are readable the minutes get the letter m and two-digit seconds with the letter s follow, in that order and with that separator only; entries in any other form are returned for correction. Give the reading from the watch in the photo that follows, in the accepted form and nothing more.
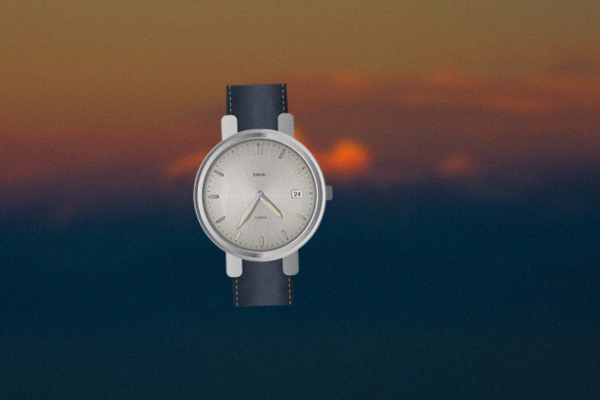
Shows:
4h36
